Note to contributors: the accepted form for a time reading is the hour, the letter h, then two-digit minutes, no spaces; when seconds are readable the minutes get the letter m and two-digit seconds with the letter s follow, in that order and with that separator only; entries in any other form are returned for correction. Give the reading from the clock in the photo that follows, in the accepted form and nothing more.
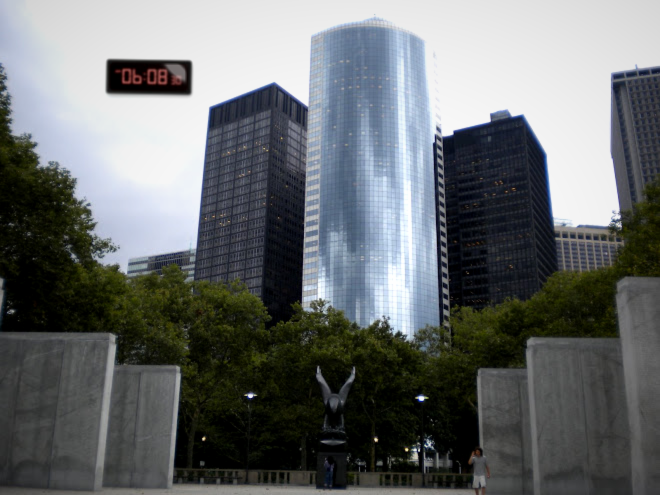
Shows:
6h08
